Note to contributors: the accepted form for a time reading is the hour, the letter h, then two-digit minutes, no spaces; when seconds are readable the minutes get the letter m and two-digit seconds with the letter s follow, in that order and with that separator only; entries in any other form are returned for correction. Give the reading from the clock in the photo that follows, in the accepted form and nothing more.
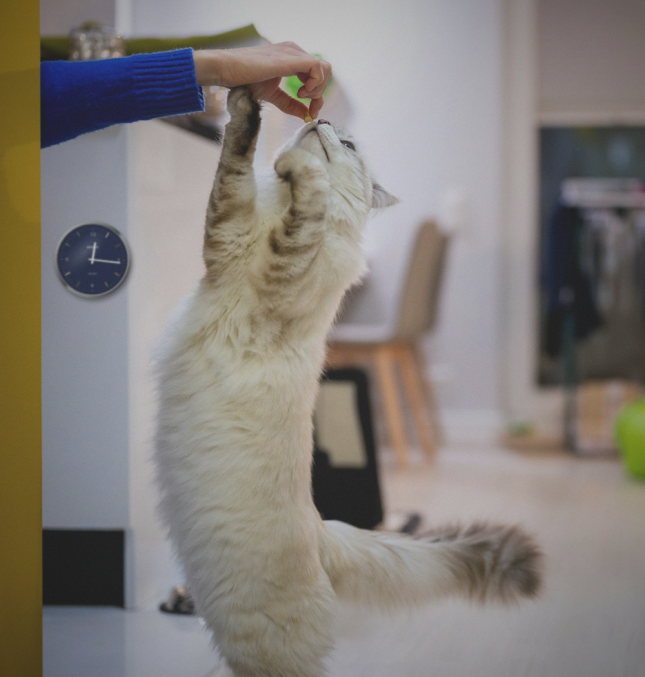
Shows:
12h16
